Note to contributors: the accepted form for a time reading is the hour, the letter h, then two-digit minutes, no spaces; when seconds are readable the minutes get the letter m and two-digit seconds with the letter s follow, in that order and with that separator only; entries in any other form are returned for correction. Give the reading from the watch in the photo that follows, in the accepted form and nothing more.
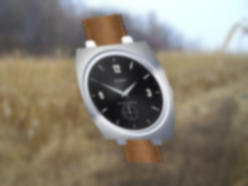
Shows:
1h50
